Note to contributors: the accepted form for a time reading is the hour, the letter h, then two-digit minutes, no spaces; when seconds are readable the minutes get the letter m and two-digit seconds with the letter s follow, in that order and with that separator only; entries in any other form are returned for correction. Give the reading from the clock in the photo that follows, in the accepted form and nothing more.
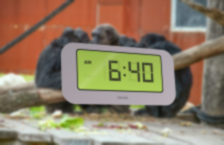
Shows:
6h40
